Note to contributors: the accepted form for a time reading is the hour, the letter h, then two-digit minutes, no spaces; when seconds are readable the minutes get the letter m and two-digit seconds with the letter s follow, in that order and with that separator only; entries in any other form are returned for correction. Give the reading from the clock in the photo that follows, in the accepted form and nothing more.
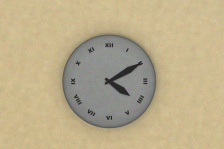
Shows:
4h10
